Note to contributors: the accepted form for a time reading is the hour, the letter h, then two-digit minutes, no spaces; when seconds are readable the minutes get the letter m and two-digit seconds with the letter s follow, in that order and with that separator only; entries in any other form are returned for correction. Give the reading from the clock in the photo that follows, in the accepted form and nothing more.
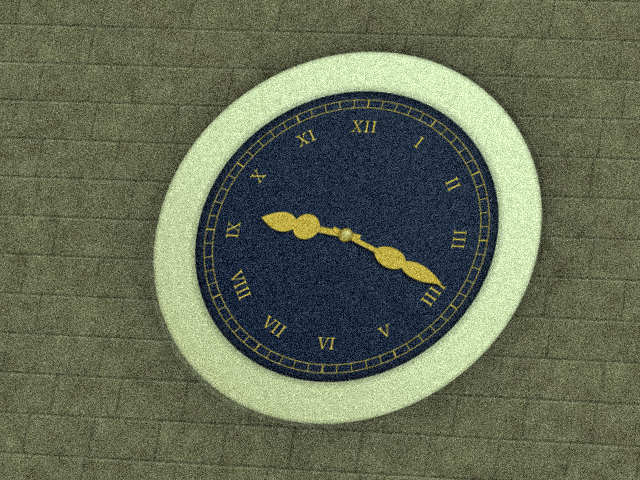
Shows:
9h19
